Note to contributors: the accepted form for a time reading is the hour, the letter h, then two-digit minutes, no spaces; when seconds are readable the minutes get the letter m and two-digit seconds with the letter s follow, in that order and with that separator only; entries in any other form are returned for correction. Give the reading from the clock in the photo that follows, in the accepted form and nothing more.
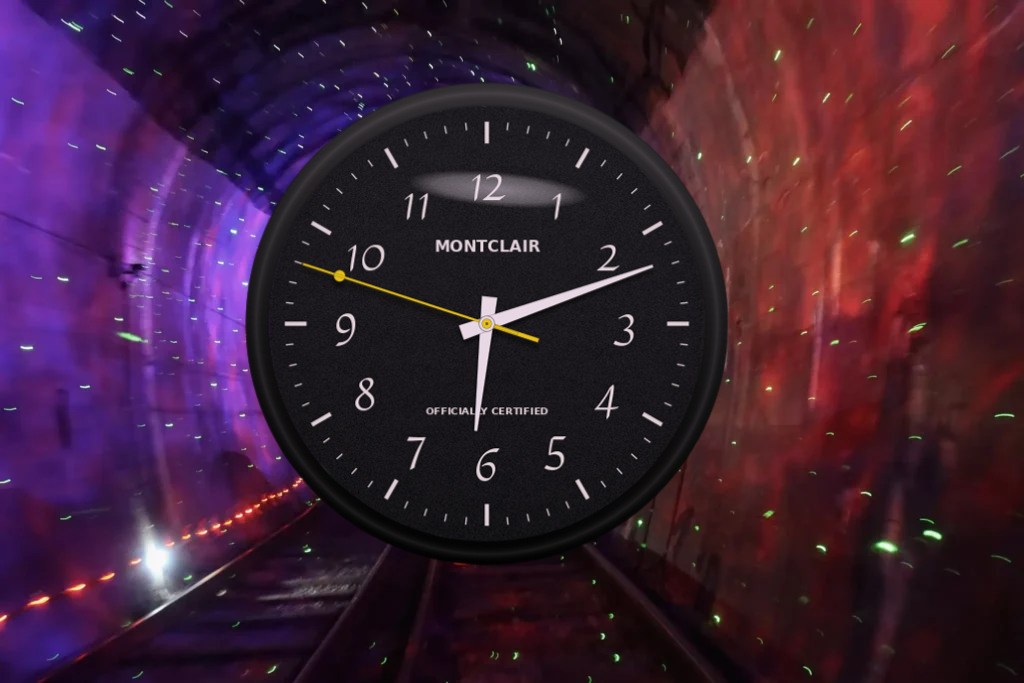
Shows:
6h11m48s
